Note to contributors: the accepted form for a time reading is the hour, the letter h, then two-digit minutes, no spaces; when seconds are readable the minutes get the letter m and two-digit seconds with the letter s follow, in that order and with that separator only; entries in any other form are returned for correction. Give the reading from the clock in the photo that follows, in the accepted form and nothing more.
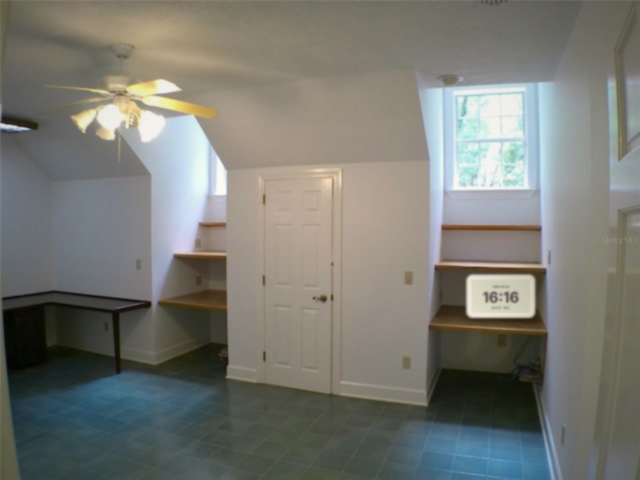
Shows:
16h16
